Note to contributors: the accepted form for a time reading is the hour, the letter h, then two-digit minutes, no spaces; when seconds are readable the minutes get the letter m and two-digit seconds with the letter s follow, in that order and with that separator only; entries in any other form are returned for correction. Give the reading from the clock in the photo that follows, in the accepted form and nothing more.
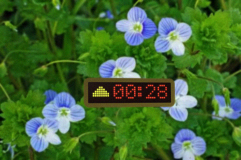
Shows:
0h28
